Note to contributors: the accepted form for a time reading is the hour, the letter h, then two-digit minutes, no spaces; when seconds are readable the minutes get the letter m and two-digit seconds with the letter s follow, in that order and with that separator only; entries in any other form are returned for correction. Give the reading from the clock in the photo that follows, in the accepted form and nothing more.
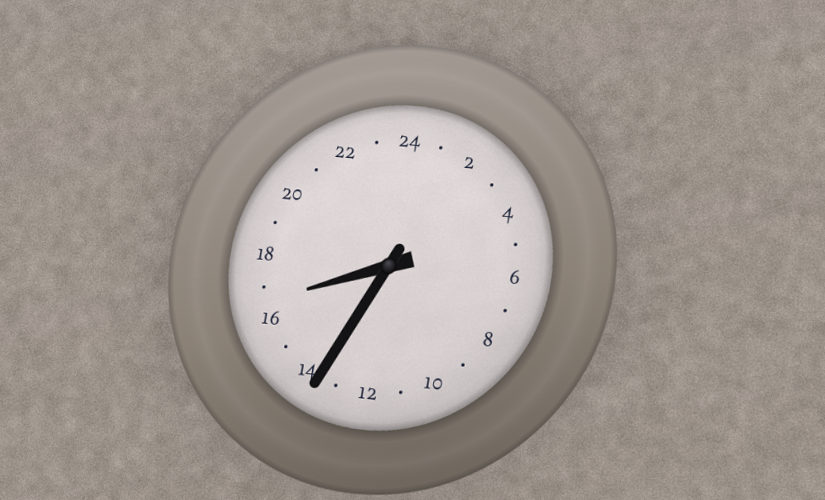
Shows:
16h34
